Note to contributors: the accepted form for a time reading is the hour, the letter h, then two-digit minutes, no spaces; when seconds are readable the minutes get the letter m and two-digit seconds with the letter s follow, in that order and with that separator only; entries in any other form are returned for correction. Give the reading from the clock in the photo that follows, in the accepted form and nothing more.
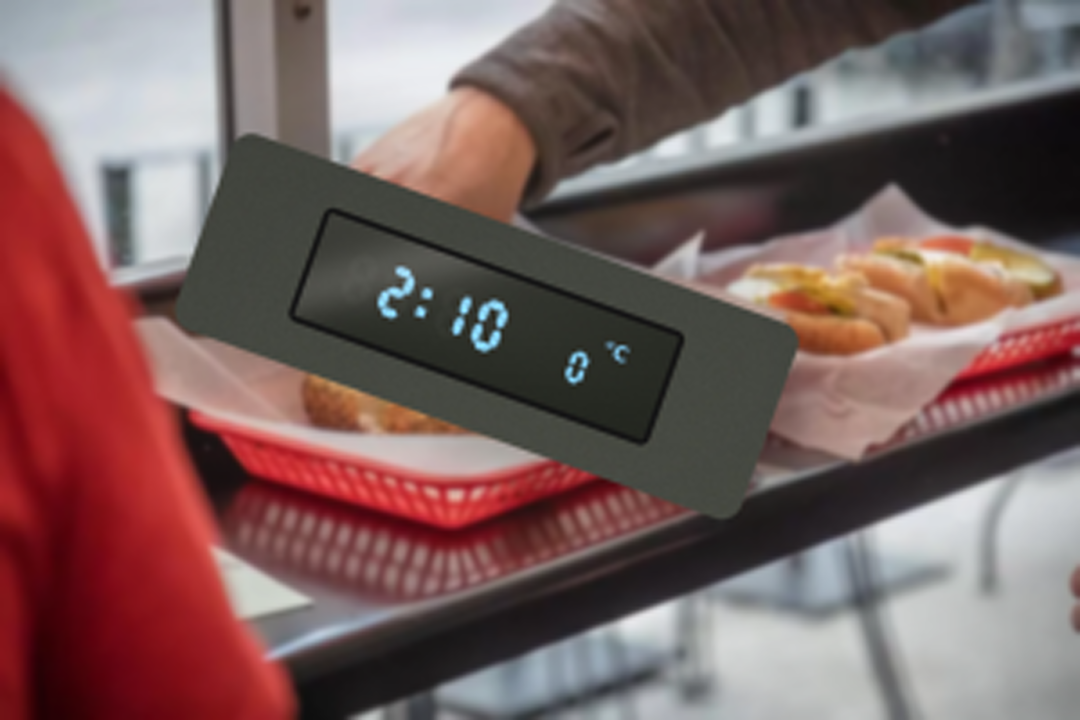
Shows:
2h10
